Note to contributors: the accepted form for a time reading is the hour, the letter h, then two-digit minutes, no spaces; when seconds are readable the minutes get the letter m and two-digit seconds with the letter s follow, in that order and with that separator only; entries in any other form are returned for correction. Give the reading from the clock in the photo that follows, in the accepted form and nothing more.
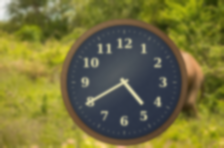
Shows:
4h40
